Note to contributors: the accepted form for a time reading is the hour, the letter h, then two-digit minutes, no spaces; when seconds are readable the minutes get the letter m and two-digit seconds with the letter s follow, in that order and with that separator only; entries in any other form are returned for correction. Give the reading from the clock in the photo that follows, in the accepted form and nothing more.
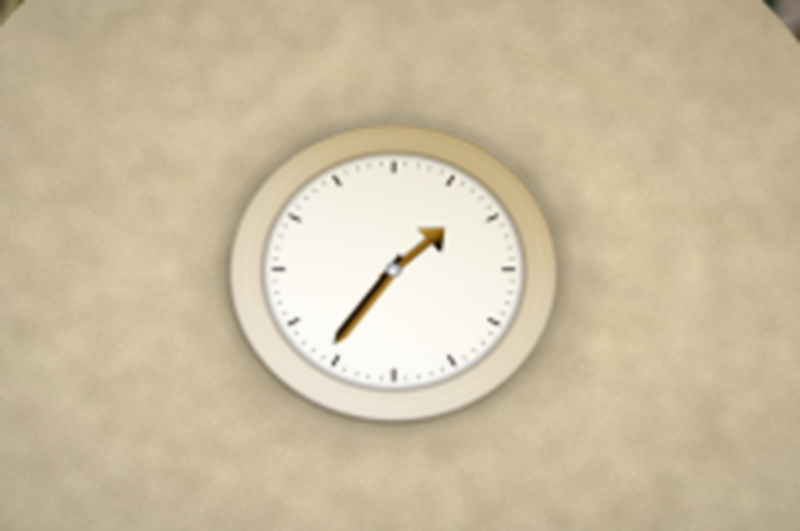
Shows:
1h36
